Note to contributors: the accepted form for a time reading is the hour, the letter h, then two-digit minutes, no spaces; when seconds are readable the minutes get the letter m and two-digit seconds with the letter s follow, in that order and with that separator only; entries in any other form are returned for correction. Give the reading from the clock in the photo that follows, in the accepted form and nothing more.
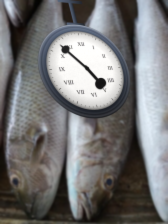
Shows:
4h53
